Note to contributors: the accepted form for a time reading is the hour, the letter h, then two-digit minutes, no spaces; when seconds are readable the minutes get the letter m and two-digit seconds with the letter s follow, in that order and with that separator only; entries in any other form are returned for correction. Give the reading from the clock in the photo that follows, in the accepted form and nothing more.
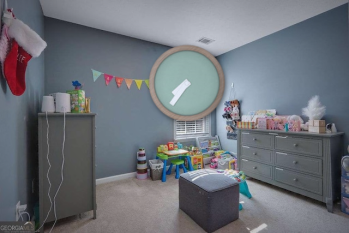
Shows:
7h36
